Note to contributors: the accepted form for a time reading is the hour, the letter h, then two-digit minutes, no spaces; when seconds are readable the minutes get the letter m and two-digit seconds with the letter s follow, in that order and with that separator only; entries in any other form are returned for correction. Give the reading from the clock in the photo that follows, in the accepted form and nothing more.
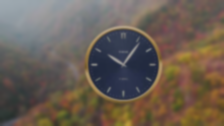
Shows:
10h06
